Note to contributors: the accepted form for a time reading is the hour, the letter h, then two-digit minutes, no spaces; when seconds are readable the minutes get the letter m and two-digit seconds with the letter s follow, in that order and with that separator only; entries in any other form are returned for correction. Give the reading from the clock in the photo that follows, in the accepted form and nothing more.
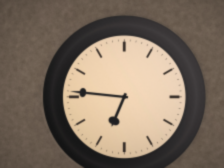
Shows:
6h46
